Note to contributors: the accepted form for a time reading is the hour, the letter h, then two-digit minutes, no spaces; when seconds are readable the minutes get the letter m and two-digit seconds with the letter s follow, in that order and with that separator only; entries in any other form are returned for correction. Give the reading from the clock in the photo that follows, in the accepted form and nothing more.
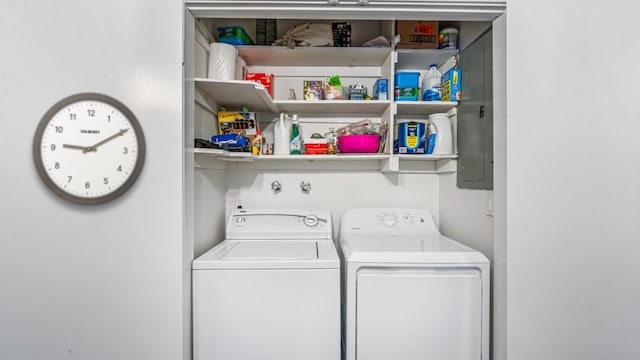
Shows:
9h10
